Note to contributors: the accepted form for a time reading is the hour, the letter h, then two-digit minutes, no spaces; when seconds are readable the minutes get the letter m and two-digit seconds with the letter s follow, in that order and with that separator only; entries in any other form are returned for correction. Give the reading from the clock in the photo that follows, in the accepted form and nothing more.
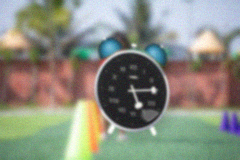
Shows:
5h14
